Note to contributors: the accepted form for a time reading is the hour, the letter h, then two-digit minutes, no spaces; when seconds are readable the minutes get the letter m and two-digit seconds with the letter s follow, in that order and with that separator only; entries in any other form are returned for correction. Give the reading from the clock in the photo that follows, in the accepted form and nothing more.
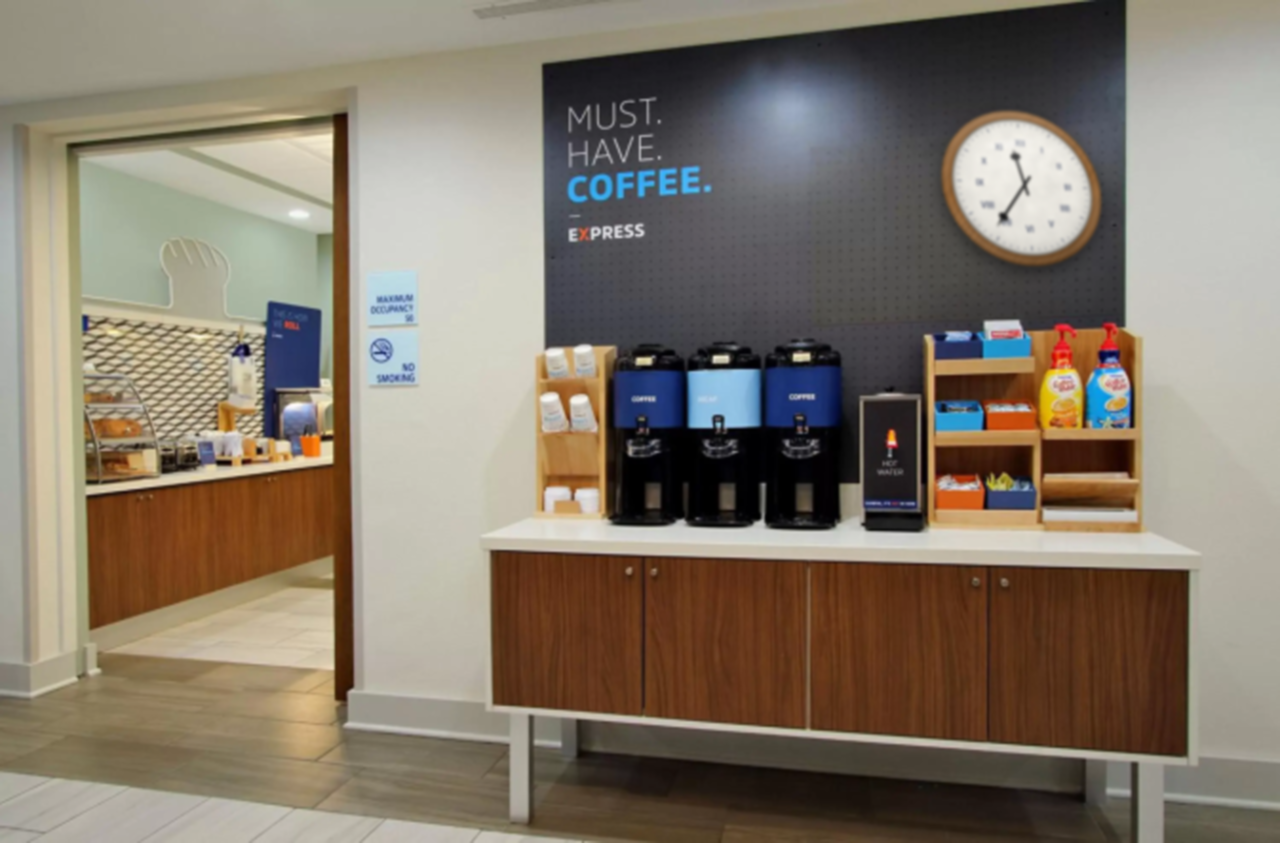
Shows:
11h36
